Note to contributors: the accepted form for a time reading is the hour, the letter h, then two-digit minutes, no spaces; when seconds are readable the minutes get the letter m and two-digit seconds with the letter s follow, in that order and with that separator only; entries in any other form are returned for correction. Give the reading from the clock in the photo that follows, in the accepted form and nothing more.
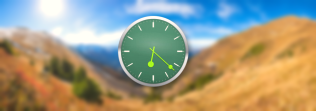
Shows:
6h22
